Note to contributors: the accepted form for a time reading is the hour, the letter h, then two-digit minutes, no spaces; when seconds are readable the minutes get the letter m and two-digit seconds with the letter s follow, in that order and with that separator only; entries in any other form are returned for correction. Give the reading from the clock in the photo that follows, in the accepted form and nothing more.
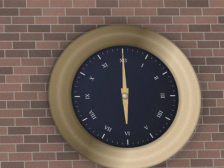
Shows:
6h00
